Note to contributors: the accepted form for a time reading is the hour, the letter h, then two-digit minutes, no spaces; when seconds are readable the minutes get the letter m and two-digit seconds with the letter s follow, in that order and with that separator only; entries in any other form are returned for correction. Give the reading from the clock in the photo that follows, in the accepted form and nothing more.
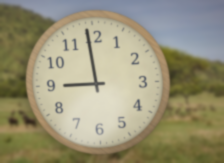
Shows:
8h59
